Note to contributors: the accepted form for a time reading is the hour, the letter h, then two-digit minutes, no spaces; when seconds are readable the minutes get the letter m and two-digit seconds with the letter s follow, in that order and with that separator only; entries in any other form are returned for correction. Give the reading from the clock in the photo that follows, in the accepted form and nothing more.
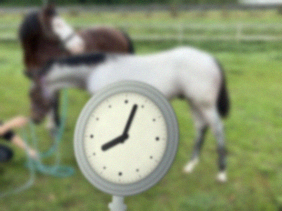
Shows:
8h03
